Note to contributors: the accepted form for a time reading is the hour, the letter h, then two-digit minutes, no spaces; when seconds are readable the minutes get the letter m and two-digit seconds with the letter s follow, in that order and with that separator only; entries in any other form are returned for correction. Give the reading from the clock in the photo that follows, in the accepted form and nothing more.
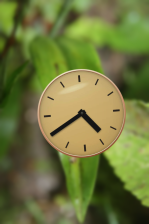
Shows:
4h40
